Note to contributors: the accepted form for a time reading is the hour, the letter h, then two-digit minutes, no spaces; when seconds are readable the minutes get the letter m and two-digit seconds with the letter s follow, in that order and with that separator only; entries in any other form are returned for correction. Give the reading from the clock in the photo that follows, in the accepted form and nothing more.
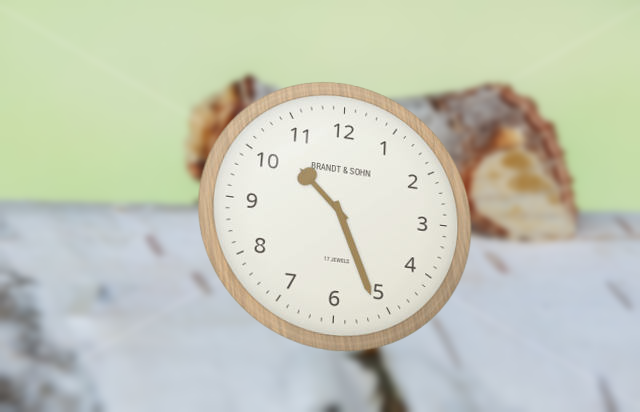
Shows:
10h26
